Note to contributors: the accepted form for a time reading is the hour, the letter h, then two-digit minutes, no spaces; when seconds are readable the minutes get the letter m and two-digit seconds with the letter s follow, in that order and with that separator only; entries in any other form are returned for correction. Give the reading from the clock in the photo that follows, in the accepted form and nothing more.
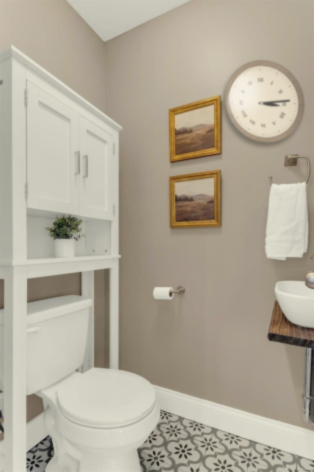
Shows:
3h14
